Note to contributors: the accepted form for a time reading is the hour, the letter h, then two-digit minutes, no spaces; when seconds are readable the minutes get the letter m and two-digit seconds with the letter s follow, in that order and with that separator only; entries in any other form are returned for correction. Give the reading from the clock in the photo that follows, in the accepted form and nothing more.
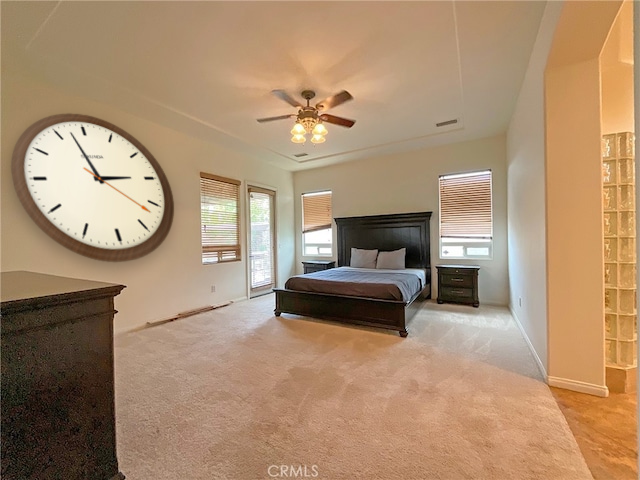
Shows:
2h57m22s
